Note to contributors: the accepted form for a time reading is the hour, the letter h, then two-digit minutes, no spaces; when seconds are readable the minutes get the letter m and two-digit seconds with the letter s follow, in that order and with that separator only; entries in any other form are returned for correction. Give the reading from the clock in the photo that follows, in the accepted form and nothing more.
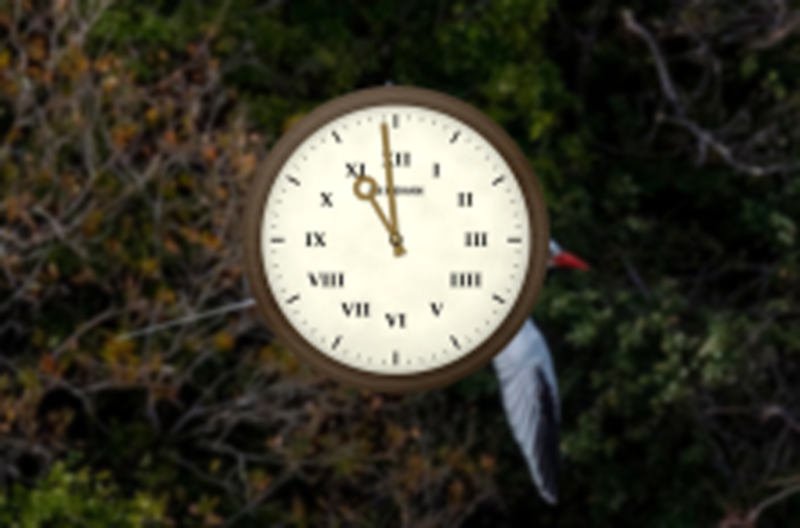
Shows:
10h59
